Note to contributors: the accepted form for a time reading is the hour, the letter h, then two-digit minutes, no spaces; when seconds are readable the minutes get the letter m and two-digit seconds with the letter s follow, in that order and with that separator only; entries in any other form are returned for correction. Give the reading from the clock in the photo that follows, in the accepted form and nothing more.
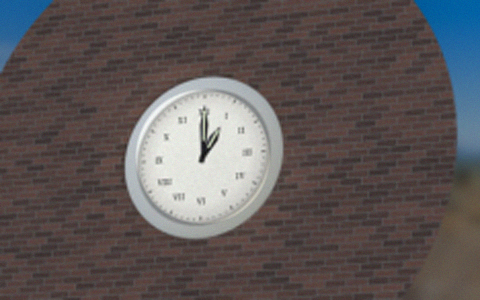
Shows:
1h00
